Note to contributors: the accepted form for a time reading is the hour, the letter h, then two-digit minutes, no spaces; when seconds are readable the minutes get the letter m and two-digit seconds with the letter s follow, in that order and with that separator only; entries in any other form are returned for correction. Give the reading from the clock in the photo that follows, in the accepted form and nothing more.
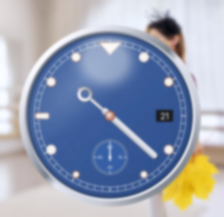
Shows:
10h22
